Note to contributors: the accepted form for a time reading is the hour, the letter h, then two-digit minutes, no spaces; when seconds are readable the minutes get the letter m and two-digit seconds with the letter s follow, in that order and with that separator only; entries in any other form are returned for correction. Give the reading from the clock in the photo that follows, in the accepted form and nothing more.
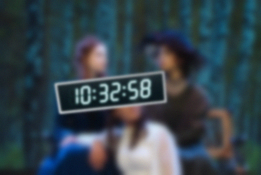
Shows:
10h32m58s
